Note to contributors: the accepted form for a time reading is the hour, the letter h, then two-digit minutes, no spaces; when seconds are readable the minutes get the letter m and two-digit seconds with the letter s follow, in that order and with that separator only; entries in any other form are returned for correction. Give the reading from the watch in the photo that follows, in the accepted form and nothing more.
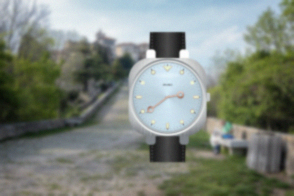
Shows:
2h39
